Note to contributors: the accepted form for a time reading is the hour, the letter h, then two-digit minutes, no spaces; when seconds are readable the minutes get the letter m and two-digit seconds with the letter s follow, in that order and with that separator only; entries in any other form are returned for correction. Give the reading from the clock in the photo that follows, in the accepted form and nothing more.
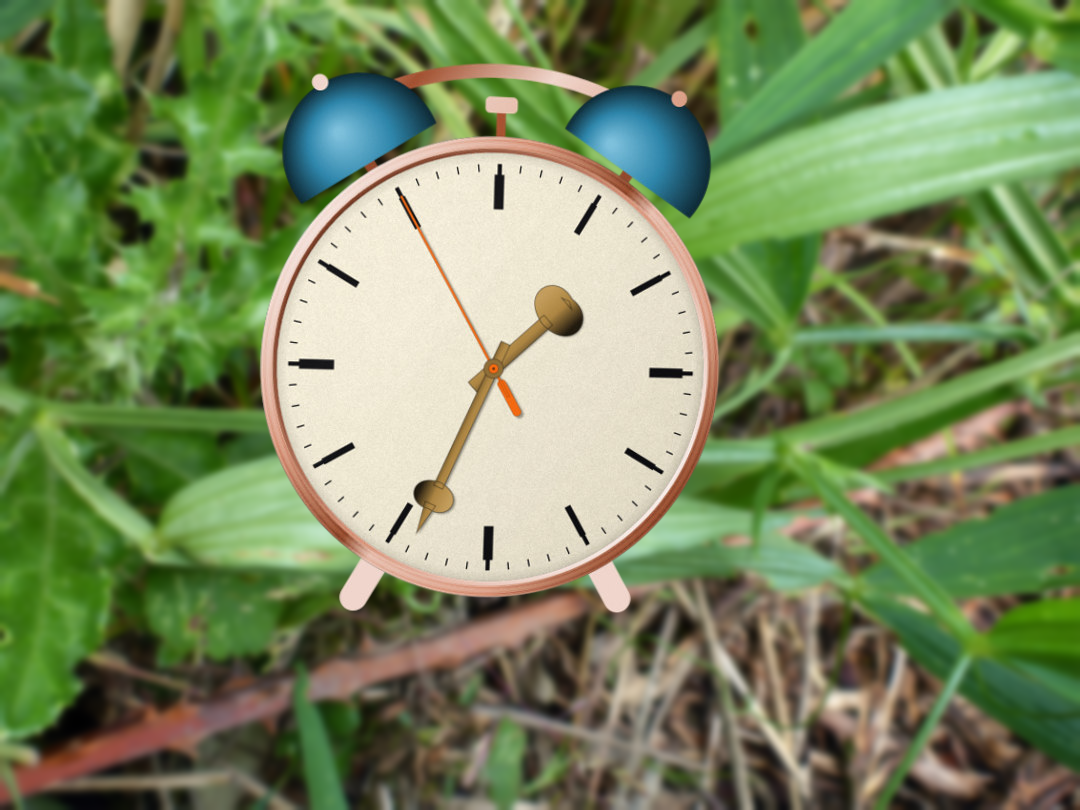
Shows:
1h33m55s
